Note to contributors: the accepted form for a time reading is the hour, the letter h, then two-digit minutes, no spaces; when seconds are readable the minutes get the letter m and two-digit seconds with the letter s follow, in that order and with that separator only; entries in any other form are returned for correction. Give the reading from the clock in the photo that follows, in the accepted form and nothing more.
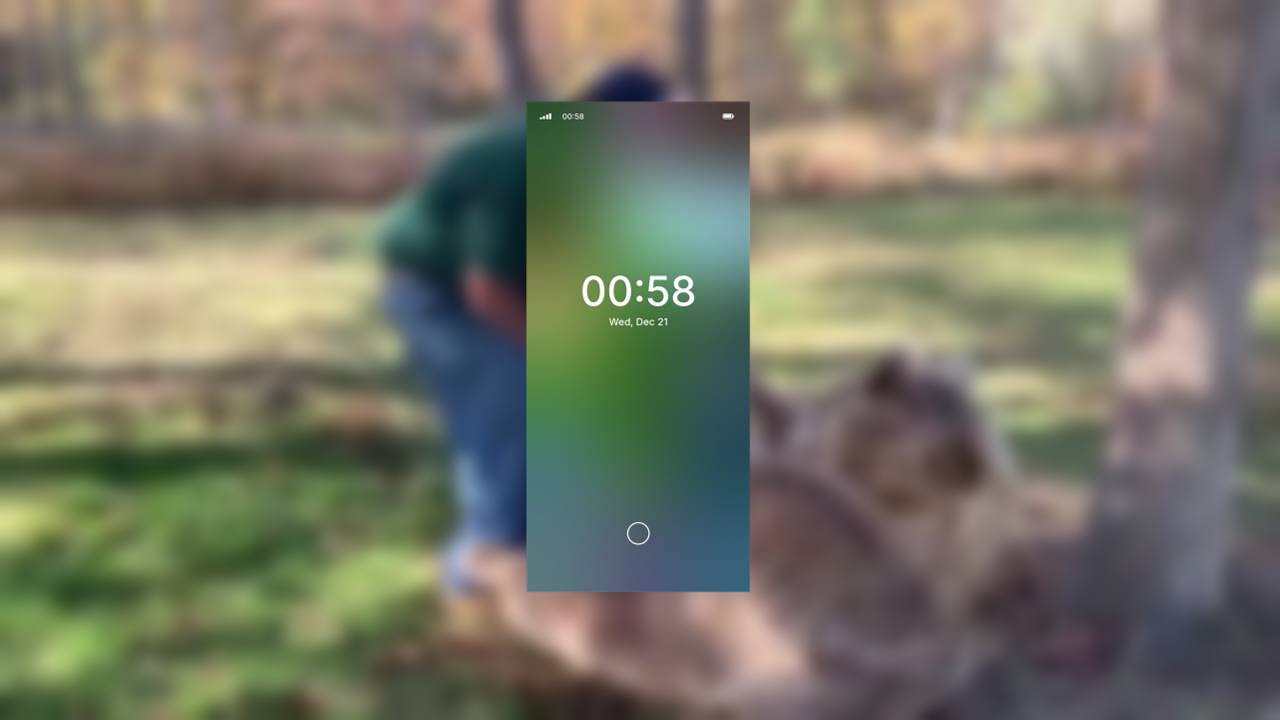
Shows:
0h58
